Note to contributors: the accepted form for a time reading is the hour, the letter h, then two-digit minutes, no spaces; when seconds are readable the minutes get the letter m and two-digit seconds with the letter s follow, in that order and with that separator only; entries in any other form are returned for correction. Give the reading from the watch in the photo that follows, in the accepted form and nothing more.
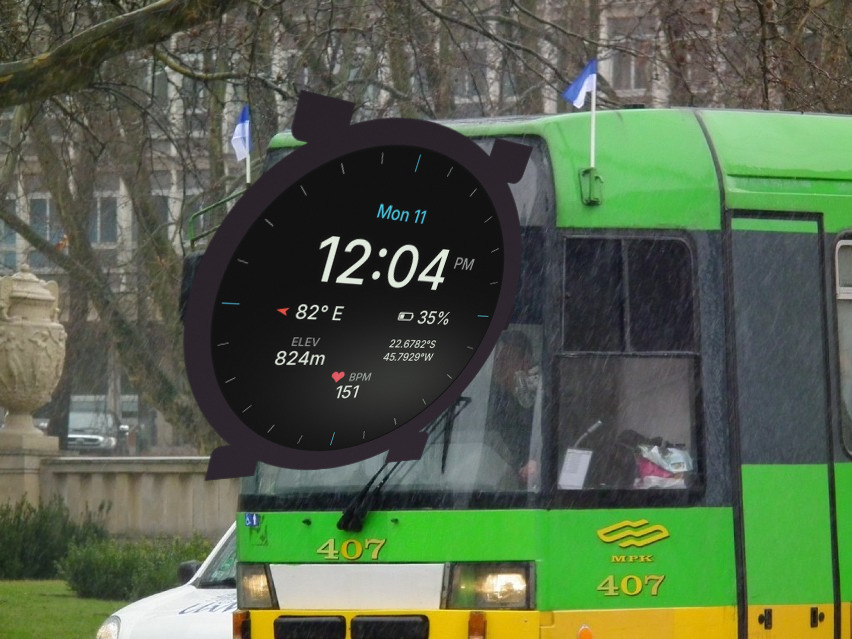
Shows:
12h04
